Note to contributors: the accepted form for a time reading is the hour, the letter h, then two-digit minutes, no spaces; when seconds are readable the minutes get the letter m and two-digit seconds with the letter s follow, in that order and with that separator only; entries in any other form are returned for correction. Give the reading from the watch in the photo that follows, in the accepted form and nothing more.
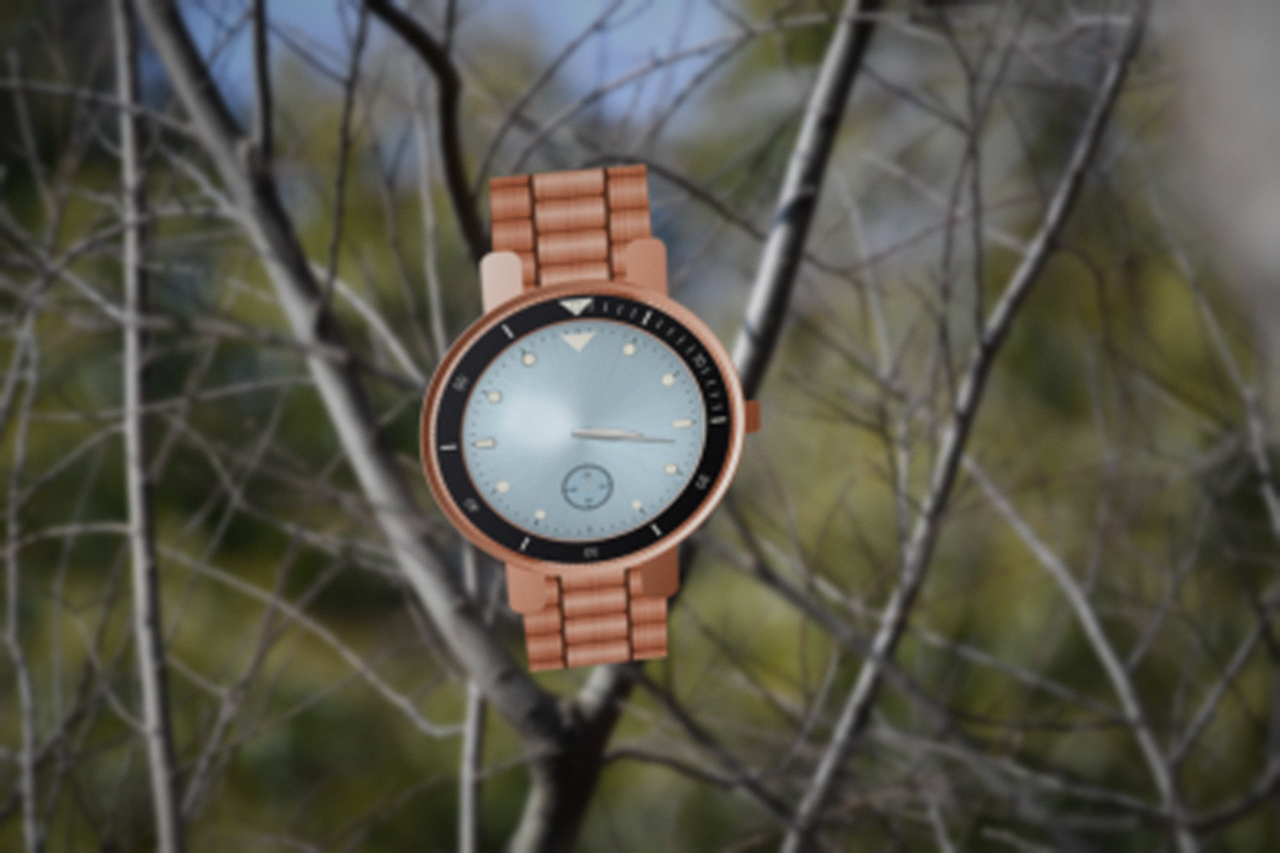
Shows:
3h17
